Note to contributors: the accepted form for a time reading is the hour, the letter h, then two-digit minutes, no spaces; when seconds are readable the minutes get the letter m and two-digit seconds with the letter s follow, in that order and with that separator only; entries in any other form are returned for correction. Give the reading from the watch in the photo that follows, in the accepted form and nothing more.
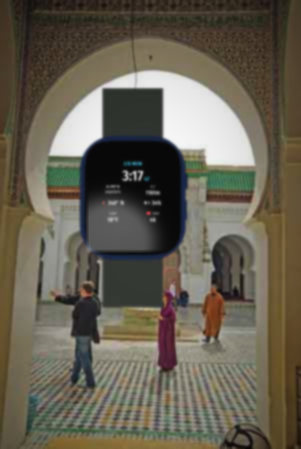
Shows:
3h17
